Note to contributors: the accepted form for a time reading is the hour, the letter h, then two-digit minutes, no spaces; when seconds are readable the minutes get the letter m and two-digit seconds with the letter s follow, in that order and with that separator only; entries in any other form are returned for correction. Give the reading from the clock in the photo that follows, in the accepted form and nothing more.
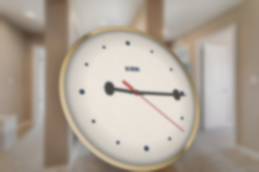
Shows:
9h15m22s
